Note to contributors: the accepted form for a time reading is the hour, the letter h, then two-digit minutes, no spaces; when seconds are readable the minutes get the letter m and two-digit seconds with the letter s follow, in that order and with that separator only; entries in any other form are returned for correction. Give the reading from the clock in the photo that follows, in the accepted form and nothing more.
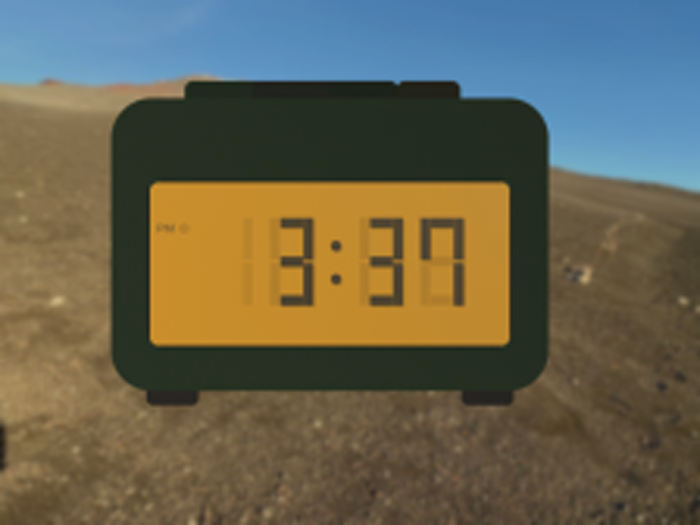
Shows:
3h37
